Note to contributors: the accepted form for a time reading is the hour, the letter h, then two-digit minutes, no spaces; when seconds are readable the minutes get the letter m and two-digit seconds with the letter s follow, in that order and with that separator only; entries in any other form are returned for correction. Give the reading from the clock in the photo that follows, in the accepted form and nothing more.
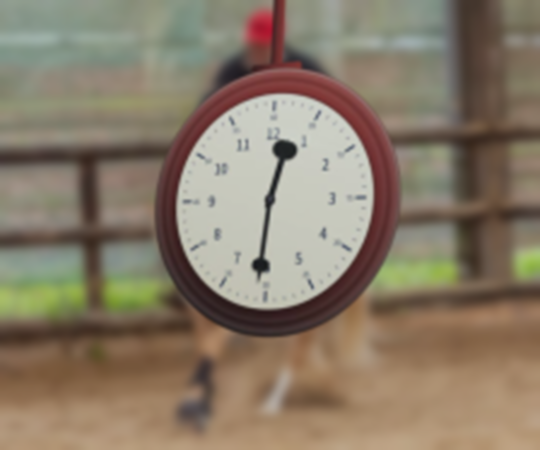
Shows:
12h31
